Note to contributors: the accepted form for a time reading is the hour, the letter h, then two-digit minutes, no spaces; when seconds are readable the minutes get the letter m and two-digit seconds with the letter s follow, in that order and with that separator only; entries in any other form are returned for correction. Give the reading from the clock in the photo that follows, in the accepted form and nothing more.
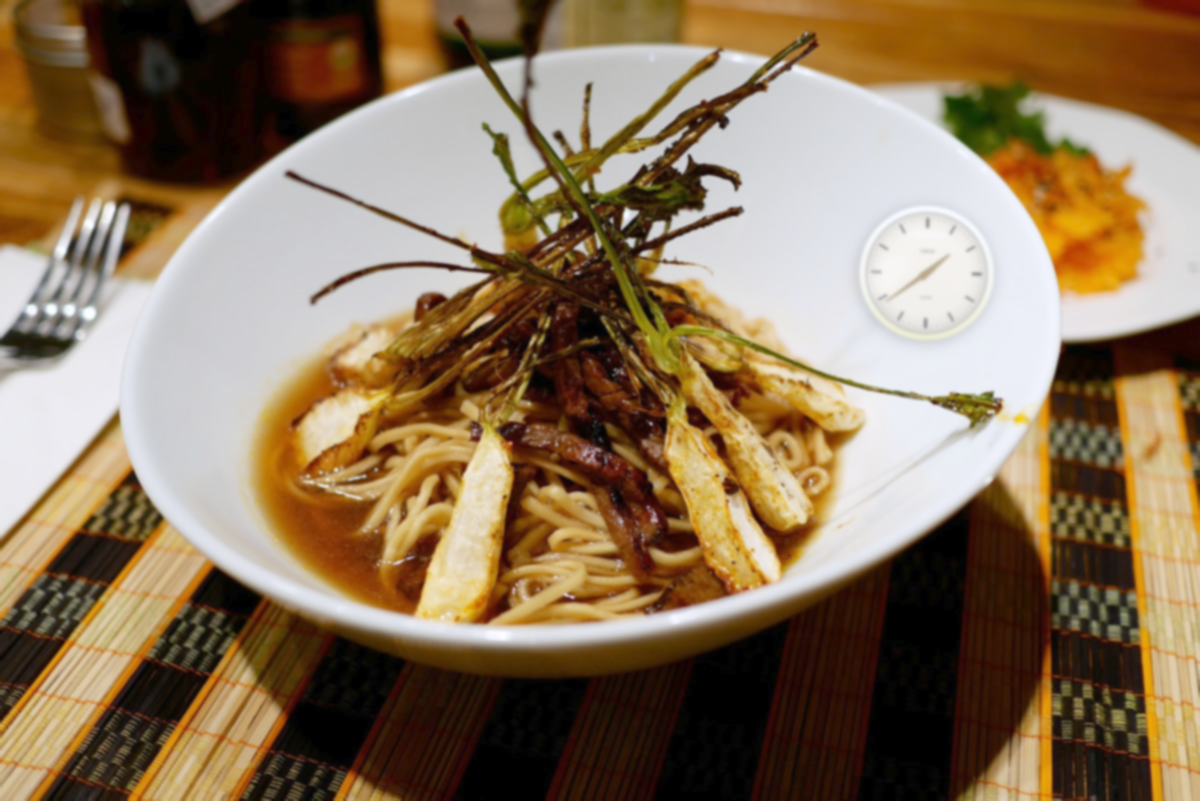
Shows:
1h39
